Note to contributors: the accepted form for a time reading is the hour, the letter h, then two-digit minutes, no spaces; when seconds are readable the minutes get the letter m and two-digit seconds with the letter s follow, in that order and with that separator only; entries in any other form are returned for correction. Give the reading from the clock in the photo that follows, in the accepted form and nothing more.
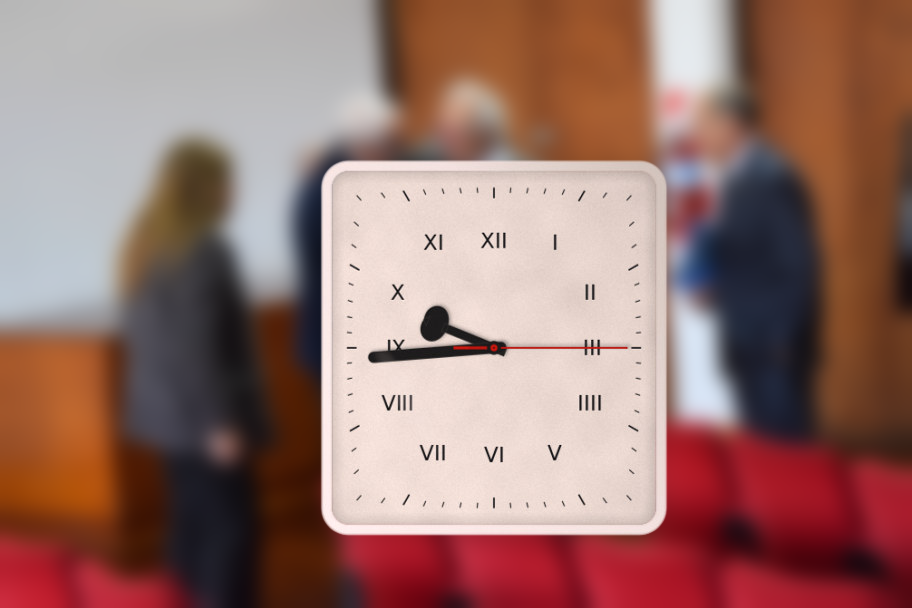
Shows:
9h44m15s
